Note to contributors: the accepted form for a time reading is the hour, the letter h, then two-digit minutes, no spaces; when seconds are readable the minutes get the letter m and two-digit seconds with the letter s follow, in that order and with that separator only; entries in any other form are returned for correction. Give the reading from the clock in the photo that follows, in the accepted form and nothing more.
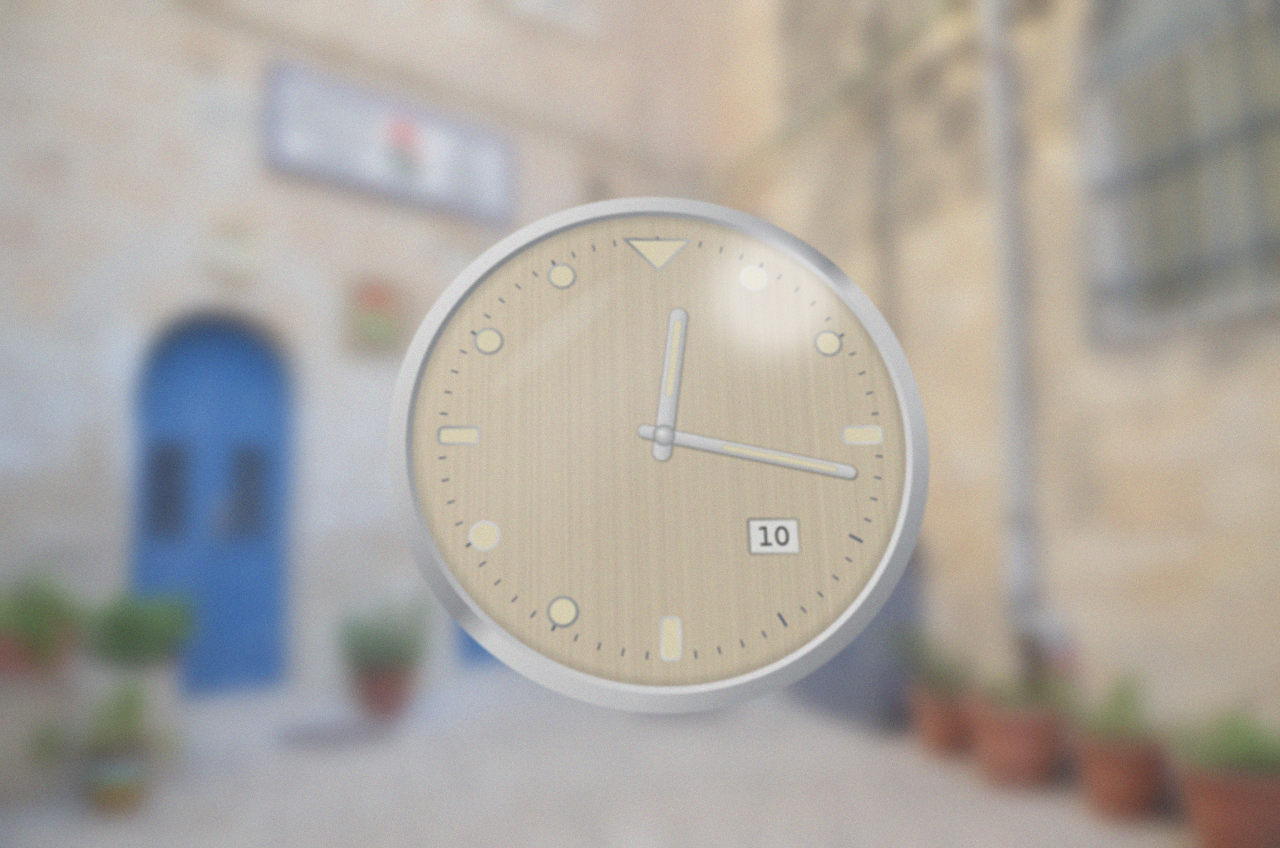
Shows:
12h17
